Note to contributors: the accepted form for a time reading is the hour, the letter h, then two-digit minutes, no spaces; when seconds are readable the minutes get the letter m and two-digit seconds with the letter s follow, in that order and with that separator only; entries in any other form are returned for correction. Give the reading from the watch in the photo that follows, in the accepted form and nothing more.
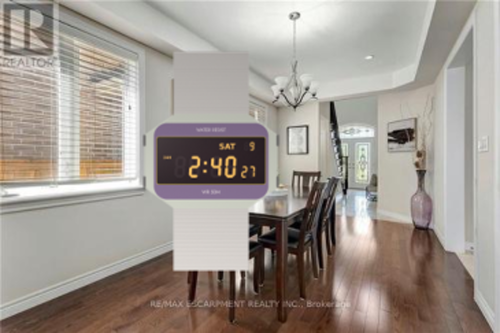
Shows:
2h40m27s
